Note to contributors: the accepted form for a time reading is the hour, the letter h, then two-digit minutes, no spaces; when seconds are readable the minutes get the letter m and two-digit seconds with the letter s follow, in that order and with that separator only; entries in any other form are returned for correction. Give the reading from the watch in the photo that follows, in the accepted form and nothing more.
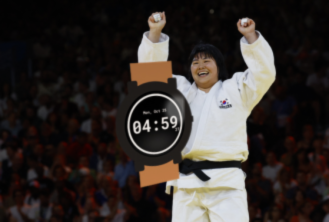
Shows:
4h59
